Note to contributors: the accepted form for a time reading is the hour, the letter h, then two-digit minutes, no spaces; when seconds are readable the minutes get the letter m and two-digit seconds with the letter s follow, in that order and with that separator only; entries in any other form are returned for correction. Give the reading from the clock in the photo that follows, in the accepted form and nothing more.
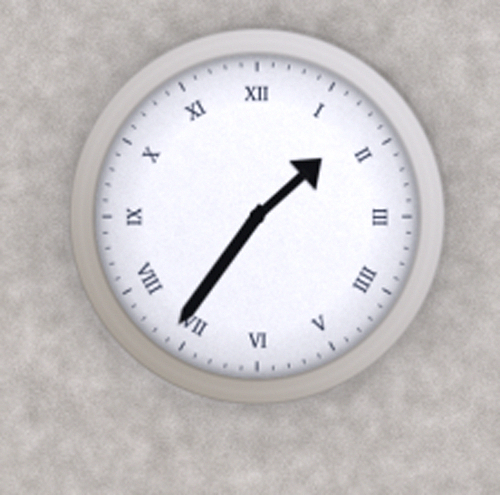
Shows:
1h36
